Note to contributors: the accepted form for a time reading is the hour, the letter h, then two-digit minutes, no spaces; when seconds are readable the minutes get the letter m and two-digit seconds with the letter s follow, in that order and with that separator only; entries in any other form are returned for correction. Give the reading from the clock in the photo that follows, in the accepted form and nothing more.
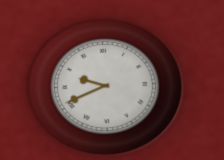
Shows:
9h41
